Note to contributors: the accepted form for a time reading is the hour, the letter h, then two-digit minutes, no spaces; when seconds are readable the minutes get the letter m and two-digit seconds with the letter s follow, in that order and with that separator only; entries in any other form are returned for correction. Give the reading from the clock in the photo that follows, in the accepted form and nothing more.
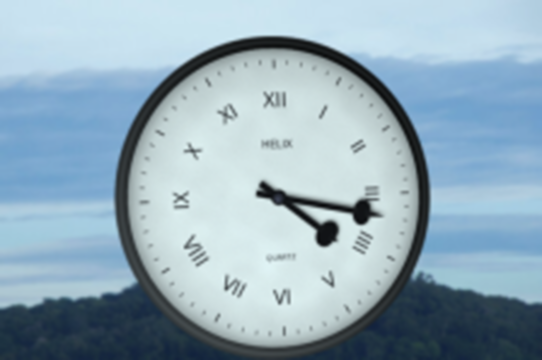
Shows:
4h17
